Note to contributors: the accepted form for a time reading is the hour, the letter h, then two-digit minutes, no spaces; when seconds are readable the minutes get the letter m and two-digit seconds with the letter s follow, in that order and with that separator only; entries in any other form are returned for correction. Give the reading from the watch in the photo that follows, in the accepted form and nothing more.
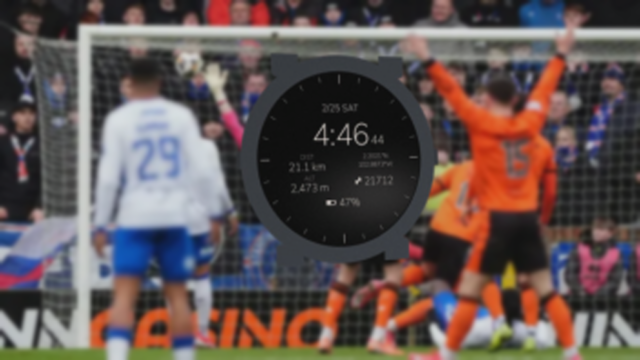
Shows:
4h46
